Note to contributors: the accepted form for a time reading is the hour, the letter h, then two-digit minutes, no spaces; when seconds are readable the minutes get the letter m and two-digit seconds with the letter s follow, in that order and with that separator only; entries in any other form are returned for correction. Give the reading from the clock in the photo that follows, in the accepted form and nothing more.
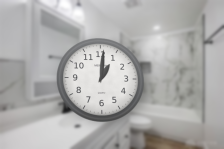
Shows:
1h01
